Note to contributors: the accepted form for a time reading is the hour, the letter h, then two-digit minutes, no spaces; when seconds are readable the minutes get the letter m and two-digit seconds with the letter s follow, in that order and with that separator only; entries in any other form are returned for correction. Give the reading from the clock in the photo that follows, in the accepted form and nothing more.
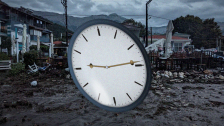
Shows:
9h14
